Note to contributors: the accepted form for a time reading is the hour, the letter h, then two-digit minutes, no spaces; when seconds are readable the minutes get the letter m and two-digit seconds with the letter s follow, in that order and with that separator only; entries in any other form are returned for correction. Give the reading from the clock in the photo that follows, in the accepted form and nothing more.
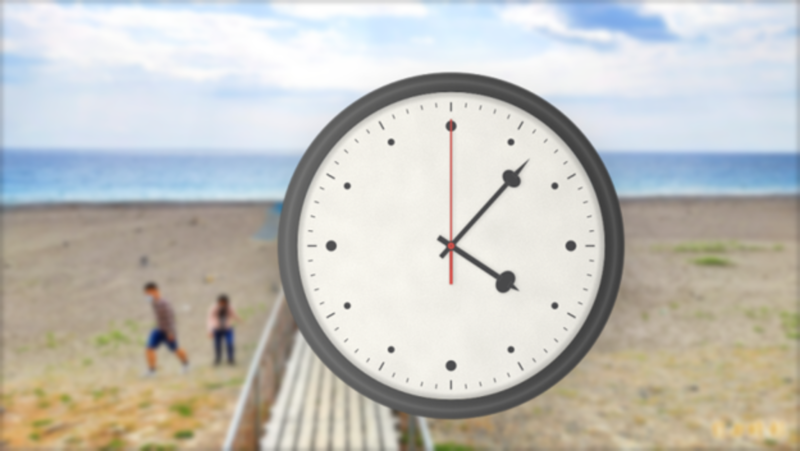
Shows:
4h07m00s
